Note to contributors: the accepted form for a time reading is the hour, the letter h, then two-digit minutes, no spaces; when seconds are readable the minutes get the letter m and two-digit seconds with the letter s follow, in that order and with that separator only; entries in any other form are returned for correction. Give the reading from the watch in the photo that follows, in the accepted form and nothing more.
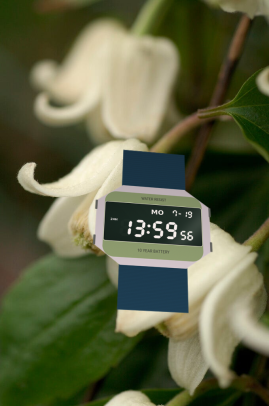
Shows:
13h59m56s
